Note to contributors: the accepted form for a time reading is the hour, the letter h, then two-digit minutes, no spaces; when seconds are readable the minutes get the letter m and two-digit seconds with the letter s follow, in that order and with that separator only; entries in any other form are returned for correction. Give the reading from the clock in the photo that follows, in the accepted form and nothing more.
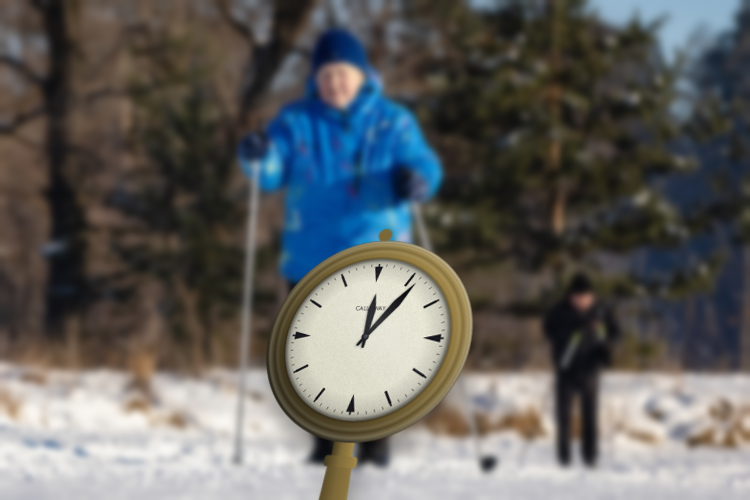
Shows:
12h06
